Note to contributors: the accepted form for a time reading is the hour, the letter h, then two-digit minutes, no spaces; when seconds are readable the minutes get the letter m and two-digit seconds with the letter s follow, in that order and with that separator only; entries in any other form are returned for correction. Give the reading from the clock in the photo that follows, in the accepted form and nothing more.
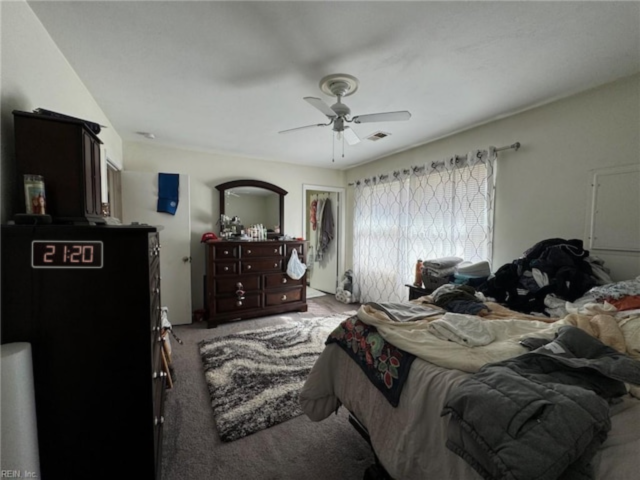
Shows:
21h20
